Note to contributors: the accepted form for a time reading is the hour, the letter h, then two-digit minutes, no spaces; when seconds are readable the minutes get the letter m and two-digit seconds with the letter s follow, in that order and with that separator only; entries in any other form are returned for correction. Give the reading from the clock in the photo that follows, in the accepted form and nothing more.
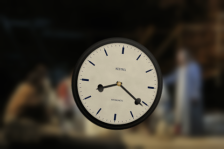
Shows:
8h21
